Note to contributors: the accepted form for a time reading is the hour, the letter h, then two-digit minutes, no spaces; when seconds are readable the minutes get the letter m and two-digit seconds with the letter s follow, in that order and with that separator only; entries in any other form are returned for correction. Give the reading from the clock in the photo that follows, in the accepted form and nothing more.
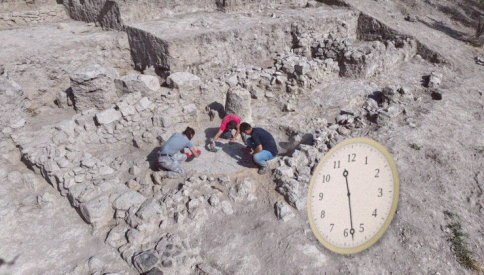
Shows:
11h28
